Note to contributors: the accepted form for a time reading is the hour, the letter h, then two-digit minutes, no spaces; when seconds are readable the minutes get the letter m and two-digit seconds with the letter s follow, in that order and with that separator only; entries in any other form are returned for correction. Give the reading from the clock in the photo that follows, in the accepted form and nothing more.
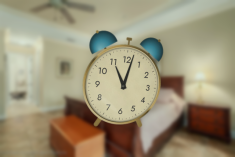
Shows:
11h02
